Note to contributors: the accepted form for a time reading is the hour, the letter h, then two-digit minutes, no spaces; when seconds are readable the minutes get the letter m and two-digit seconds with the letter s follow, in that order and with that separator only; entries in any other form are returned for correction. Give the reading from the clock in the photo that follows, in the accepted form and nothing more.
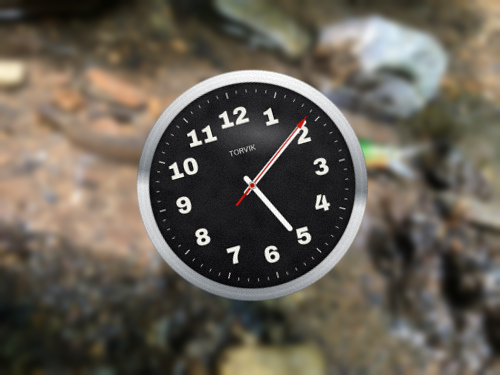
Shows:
5h09m09s
